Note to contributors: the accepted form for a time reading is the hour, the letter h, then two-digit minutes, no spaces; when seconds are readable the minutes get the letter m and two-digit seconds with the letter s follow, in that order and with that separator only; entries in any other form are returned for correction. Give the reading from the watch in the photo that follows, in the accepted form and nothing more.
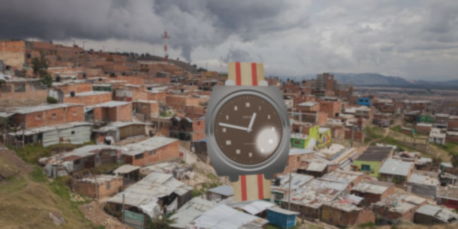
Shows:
12h47
